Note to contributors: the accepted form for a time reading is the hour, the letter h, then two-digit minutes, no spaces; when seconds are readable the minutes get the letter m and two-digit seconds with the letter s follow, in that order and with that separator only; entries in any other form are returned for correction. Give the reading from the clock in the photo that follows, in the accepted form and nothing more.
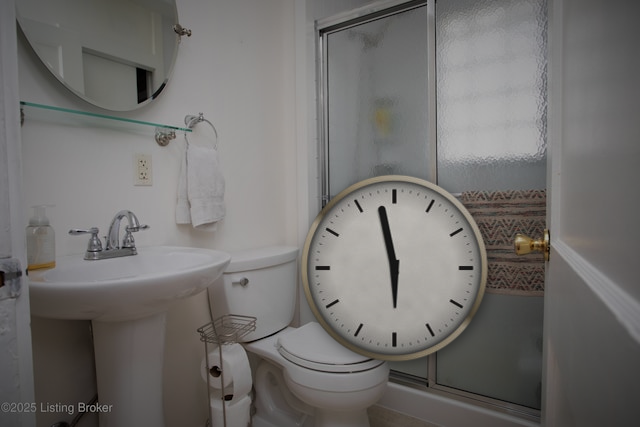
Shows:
5h58
